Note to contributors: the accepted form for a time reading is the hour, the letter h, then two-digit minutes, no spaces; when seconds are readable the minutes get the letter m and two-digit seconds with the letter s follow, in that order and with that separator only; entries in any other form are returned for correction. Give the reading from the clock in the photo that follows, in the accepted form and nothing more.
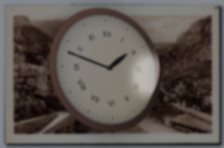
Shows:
1h48
